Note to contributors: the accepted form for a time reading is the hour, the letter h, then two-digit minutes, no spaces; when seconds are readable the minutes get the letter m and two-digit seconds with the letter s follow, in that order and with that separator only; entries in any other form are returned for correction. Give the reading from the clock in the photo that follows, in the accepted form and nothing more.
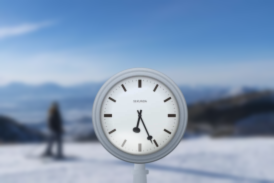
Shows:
6h26
